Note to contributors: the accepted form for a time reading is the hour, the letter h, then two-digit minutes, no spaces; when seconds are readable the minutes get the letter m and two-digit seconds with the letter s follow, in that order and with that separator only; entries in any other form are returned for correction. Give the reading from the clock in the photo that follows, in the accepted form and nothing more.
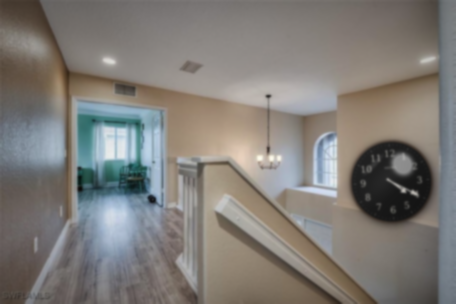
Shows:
4h20
